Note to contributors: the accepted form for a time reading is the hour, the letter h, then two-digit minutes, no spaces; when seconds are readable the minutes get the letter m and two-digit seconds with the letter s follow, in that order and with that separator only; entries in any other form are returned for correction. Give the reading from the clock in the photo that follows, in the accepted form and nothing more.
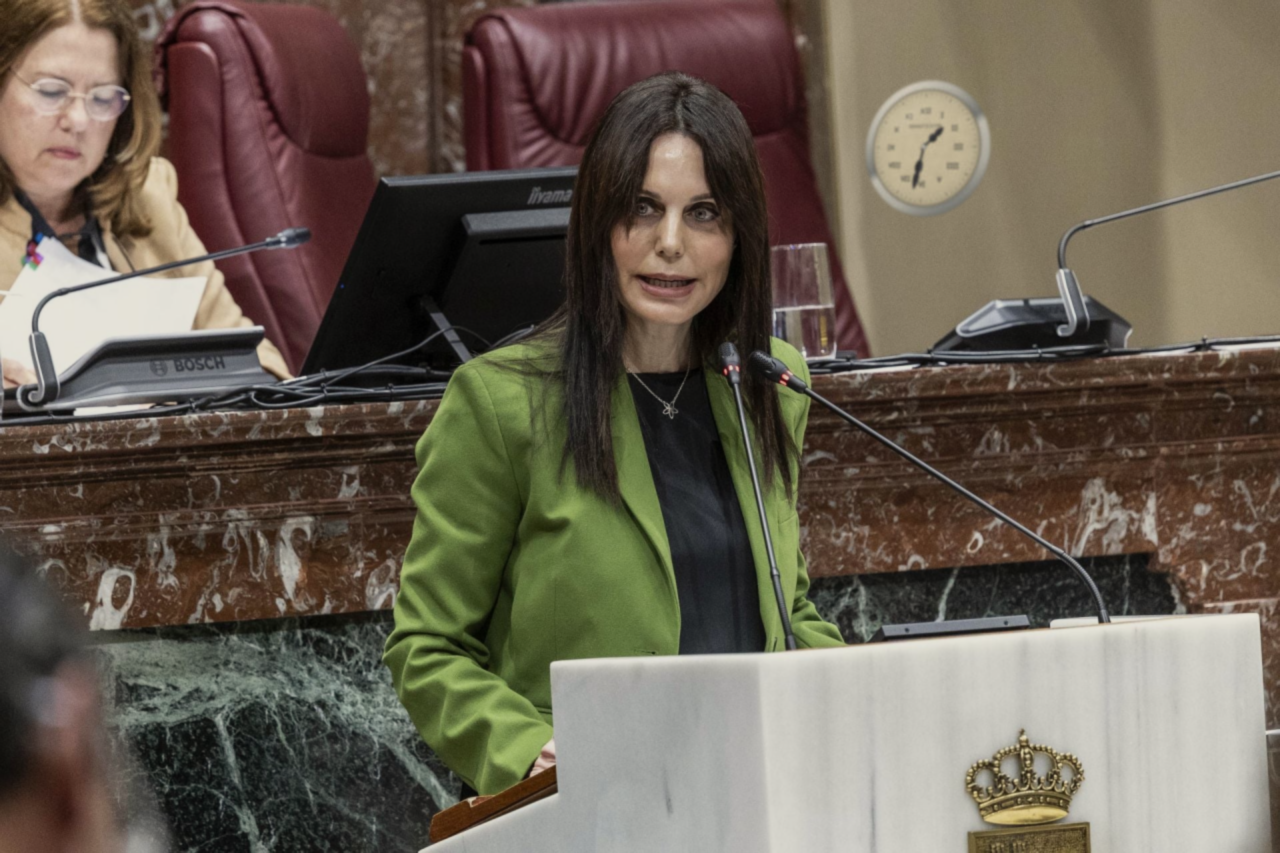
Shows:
1h32
